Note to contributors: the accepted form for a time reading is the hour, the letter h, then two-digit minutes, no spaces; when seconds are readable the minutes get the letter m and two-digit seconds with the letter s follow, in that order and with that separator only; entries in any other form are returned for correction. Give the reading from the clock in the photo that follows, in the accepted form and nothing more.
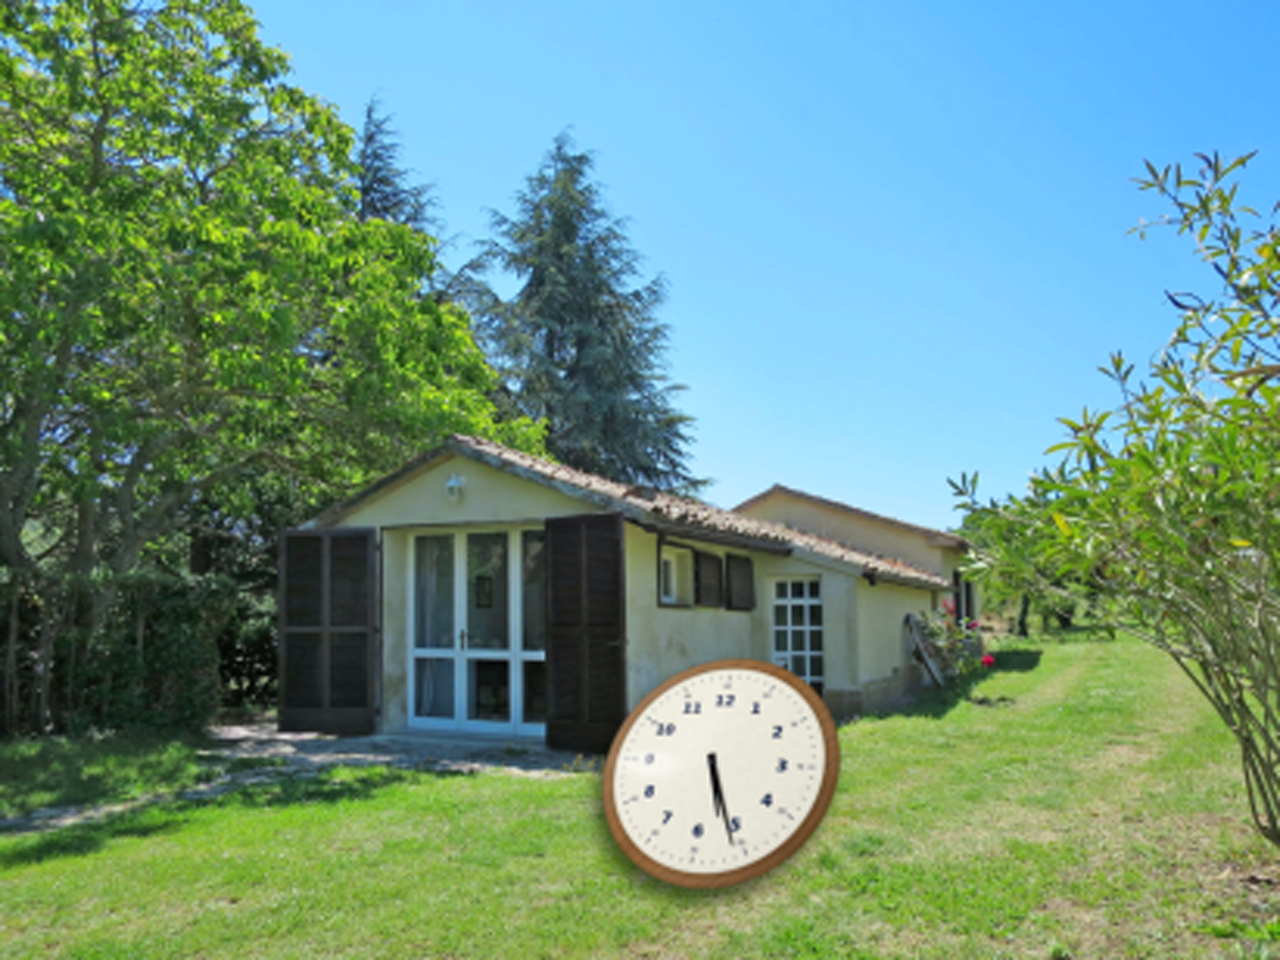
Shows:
5h26
